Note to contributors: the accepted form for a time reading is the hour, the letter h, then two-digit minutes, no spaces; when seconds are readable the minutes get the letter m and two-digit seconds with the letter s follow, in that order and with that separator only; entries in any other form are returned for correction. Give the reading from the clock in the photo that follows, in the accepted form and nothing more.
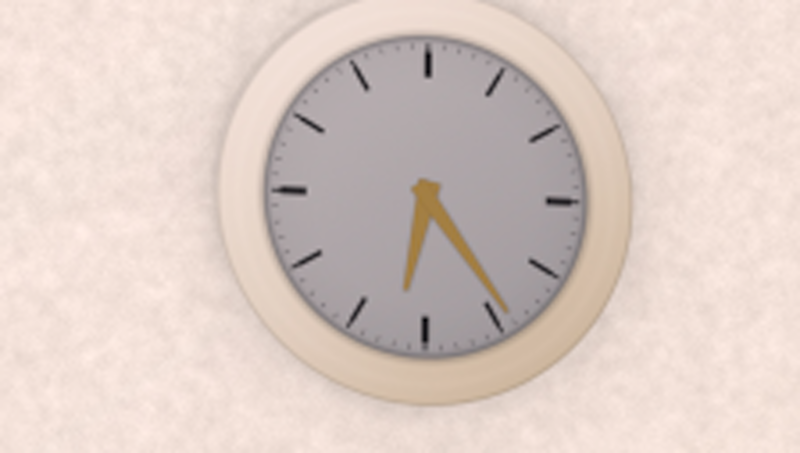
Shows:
6h24
